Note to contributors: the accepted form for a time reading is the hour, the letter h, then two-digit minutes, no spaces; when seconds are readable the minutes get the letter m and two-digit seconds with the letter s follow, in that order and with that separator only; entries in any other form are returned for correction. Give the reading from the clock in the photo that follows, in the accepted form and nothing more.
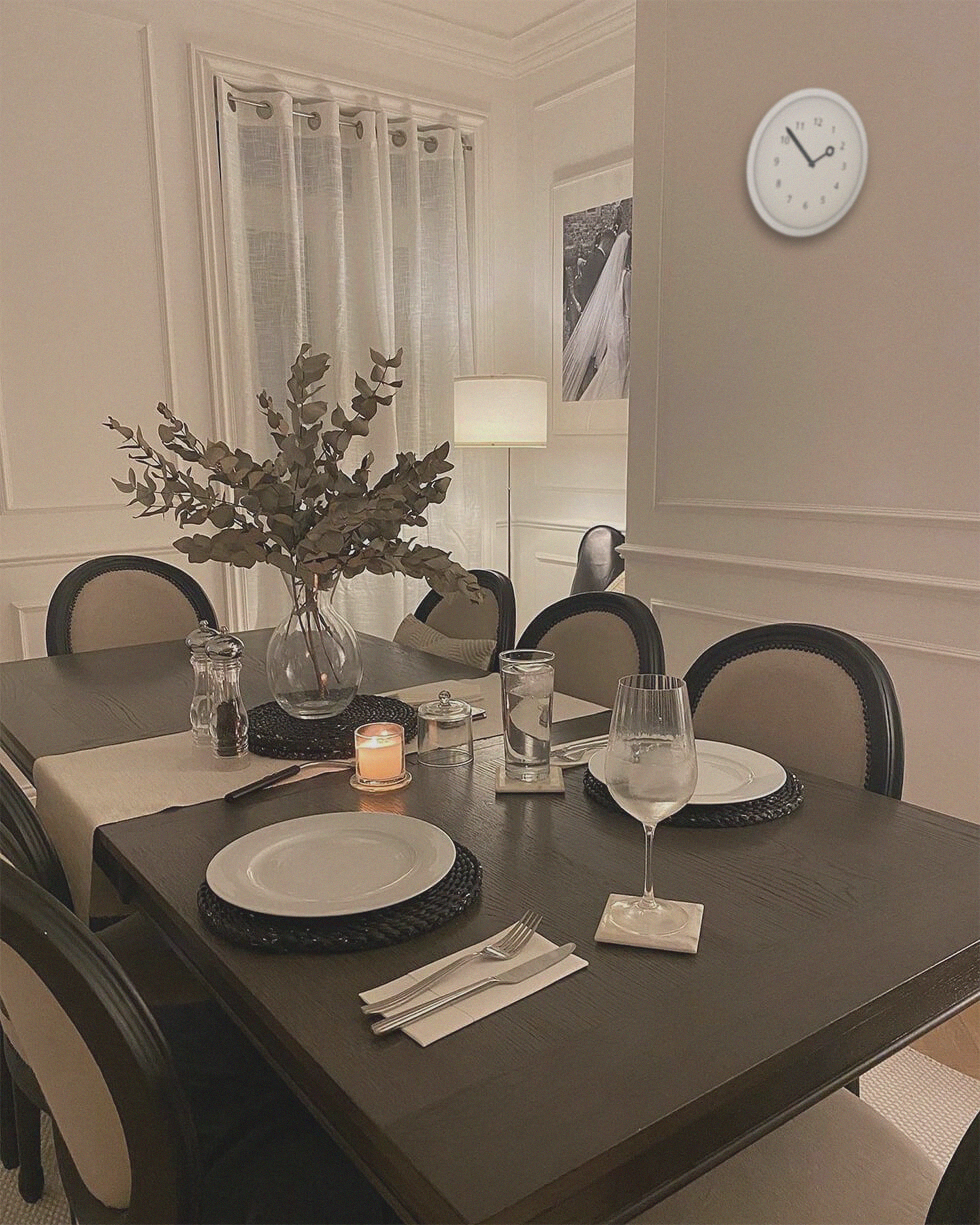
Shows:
1h52
